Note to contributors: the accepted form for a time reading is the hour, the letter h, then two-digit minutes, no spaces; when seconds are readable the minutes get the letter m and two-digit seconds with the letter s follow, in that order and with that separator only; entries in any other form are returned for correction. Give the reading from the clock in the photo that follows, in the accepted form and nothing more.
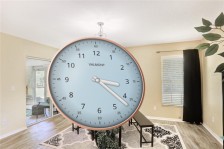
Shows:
3h22
